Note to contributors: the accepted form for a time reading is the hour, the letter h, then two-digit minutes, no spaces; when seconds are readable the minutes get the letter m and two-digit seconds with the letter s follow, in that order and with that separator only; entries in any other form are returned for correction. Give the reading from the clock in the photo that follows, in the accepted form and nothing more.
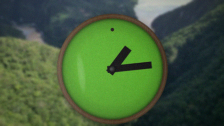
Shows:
1h14
